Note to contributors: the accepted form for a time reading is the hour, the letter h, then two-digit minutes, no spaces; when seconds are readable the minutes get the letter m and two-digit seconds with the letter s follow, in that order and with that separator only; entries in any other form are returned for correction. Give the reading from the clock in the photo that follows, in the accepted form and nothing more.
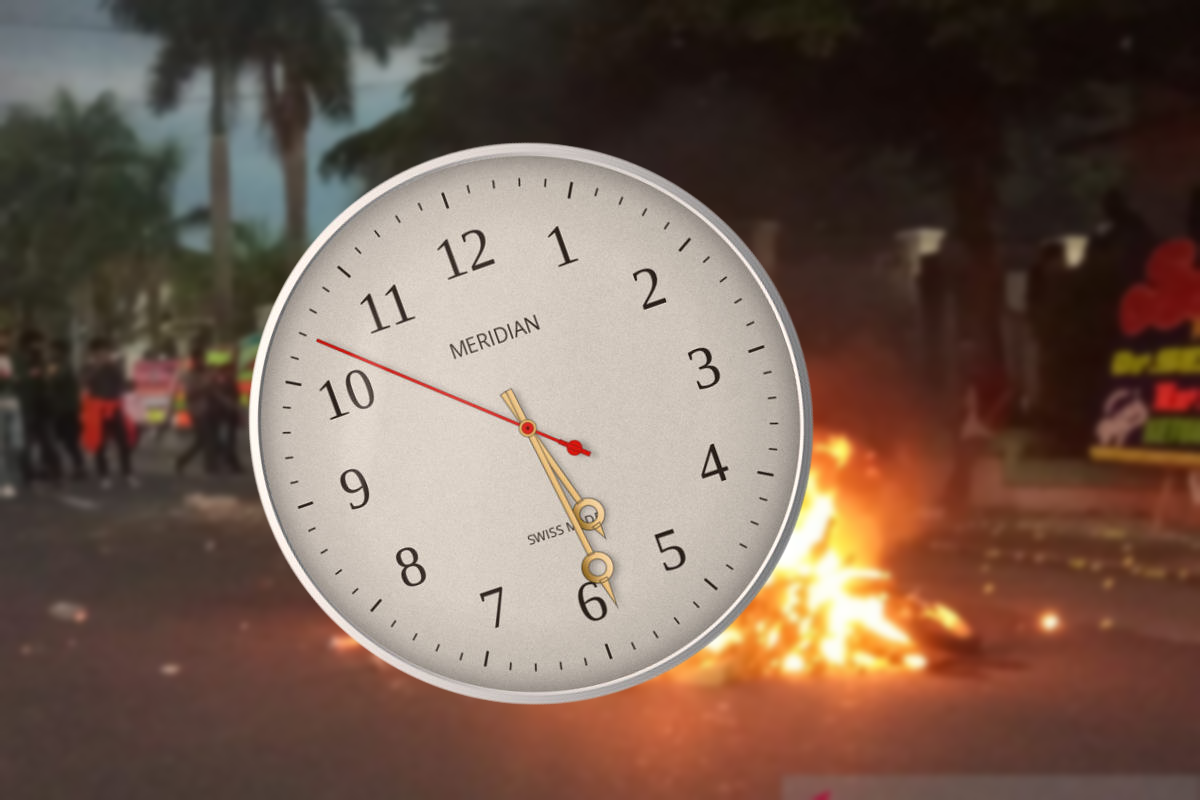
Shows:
5h28m52s
